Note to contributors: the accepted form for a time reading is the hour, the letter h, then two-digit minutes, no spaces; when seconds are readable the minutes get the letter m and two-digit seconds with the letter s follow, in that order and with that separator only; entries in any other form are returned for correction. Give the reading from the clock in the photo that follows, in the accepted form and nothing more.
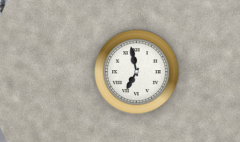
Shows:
6h58
